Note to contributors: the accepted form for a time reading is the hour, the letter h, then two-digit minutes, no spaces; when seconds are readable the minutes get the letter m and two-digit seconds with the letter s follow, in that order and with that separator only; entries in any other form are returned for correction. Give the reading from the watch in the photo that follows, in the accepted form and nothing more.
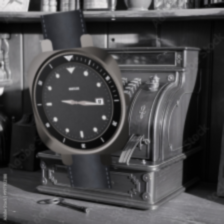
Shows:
9h16
